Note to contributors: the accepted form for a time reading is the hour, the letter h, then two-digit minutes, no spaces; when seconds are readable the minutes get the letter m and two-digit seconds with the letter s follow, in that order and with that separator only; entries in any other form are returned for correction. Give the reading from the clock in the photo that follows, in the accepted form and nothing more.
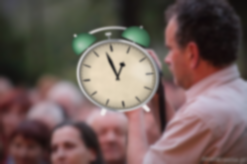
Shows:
12h58
